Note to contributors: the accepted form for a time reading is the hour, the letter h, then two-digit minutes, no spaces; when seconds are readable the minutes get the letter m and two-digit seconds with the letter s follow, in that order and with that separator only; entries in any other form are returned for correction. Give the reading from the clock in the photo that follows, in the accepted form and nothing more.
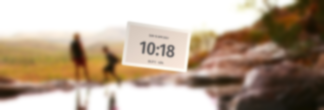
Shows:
10h18
